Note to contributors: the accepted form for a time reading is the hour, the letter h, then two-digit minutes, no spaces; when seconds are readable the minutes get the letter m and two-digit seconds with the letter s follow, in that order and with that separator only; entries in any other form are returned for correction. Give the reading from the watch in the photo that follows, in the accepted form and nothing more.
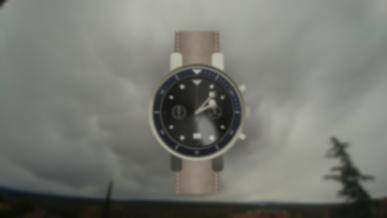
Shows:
2h07
